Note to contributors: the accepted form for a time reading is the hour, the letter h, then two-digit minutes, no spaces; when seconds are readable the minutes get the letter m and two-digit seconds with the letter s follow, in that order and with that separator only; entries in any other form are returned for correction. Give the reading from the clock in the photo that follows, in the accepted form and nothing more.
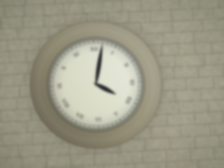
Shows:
4h02
